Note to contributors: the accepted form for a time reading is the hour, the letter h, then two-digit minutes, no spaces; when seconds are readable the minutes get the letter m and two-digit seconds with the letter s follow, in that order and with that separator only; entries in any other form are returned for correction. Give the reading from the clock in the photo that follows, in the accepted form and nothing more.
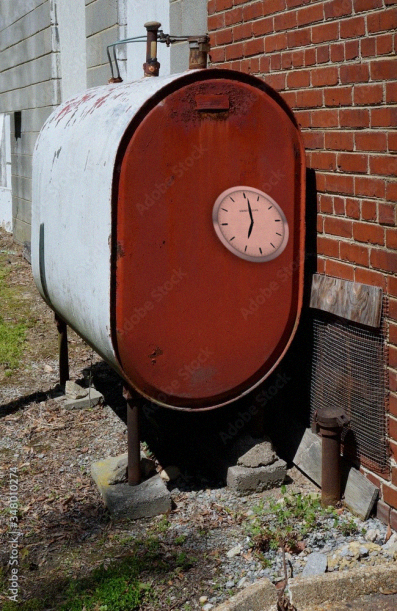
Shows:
7h01
